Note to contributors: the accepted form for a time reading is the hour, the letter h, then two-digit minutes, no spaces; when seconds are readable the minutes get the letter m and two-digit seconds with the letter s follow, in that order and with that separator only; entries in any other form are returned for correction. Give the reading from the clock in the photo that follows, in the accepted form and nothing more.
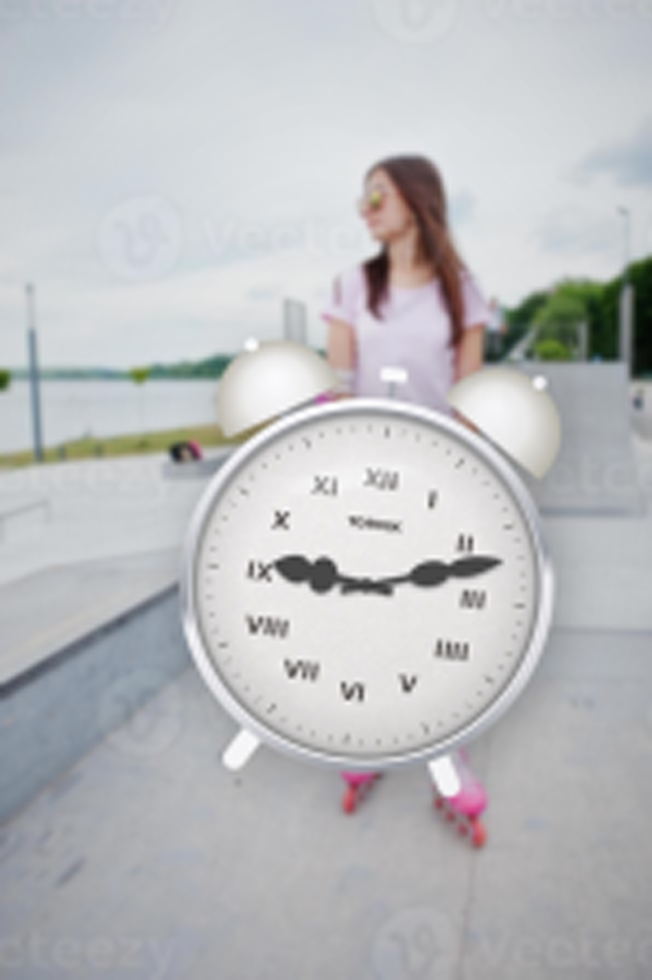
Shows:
9h12
